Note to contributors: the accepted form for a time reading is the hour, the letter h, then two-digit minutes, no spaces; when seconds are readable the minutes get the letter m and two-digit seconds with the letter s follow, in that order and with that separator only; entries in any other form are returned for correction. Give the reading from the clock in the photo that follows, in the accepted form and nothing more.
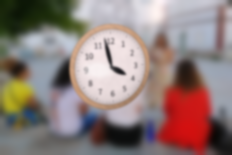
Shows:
3h58
